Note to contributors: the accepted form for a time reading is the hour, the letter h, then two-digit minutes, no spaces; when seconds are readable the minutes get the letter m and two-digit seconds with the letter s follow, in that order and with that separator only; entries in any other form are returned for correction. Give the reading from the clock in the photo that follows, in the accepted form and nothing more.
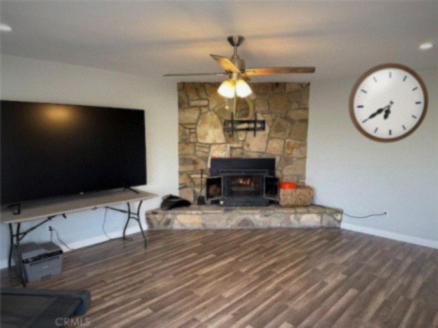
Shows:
6h40
